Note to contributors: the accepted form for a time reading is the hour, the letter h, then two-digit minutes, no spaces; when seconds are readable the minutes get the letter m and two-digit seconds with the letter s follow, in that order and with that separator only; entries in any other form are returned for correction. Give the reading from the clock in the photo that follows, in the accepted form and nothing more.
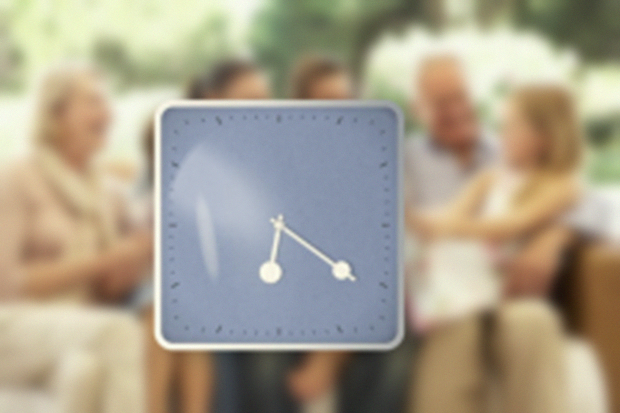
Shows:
6h21
